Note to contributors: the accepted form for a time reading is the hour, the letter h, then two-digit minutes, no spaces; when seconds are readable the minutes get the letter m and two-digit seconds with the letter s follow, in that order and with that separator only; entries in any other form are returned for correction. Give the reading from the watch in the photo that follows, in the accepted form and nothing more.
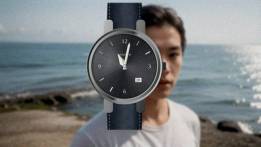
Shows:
11h02
